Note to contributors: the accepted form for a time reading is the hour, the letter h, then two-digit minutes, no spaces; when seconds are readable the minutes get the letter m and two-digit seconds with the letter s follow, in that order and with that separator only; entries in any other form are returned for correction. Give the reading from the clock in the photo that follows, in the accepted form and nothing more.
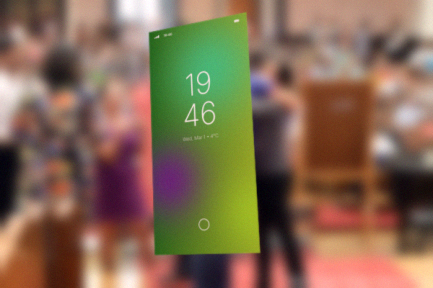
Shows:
19h46
